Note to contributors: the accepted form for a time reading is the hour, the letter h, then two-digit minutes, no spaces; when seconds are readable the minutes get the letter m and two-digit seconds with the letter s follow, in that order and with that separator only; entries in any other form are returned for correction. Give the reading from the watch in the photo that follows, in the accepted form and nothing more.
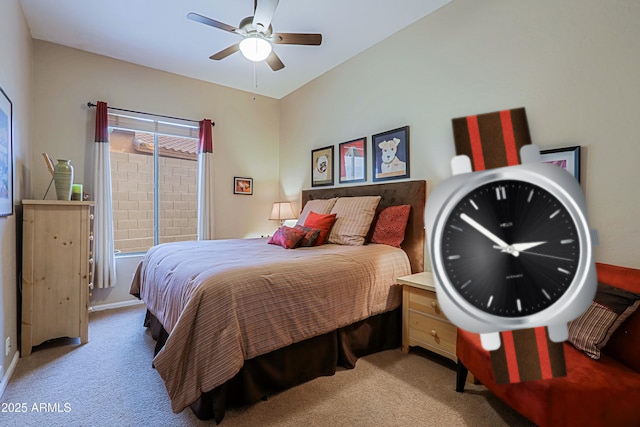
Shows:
2h52m18s
